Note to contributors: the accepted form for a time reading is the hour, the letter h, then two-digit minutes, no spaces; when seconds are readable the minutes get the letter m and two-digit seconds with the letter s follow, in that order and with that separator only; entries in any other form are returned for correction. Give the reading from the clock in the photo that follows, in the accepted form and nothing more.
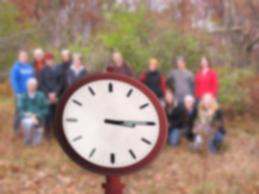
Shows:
3h15
